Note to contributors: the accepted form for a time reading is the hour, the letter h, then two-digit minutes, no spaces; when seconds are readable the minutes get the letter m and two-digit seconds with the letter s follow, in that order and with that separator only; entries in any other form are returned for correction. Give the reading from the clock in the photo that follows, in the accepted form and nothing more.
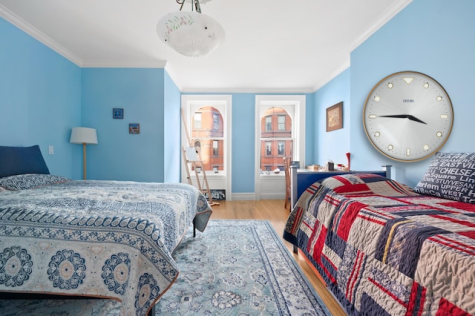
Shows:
3h45
